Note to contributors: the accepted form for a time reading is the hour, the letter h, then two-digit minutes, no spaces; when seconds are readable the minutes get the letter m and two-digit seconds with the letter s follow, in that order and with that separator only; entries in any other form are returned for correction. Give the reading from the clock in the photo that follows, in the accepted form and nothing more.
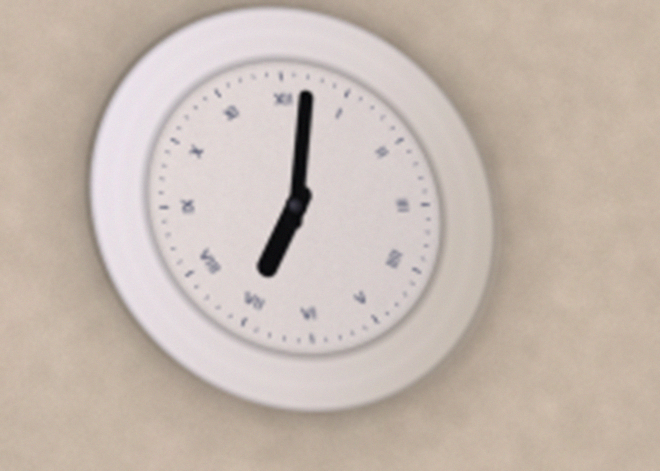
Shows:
7h02
